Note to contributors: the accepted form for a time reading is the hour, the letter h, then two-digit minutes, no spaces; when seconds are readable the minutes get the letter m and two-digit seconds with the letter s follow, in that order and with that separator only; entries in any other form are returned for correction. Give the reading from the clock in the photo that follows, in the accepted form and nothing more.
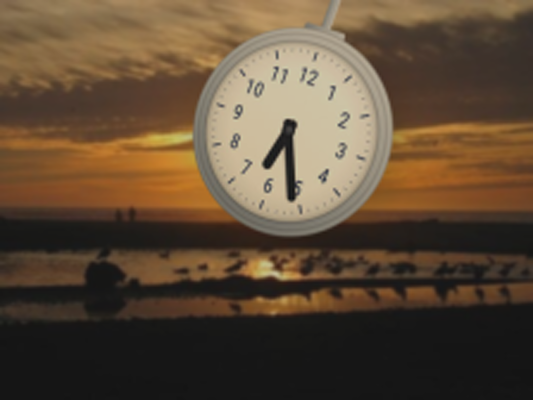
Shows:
6h26
